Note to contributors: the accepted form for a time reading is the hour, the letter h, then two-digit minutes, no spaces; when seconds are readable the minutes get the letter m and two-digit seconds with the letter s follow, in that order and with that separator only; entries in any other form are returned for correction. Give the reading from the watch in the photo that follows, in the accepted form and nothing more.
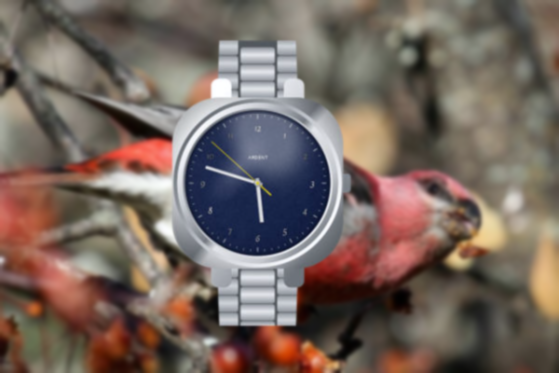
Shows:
5h47m52s
